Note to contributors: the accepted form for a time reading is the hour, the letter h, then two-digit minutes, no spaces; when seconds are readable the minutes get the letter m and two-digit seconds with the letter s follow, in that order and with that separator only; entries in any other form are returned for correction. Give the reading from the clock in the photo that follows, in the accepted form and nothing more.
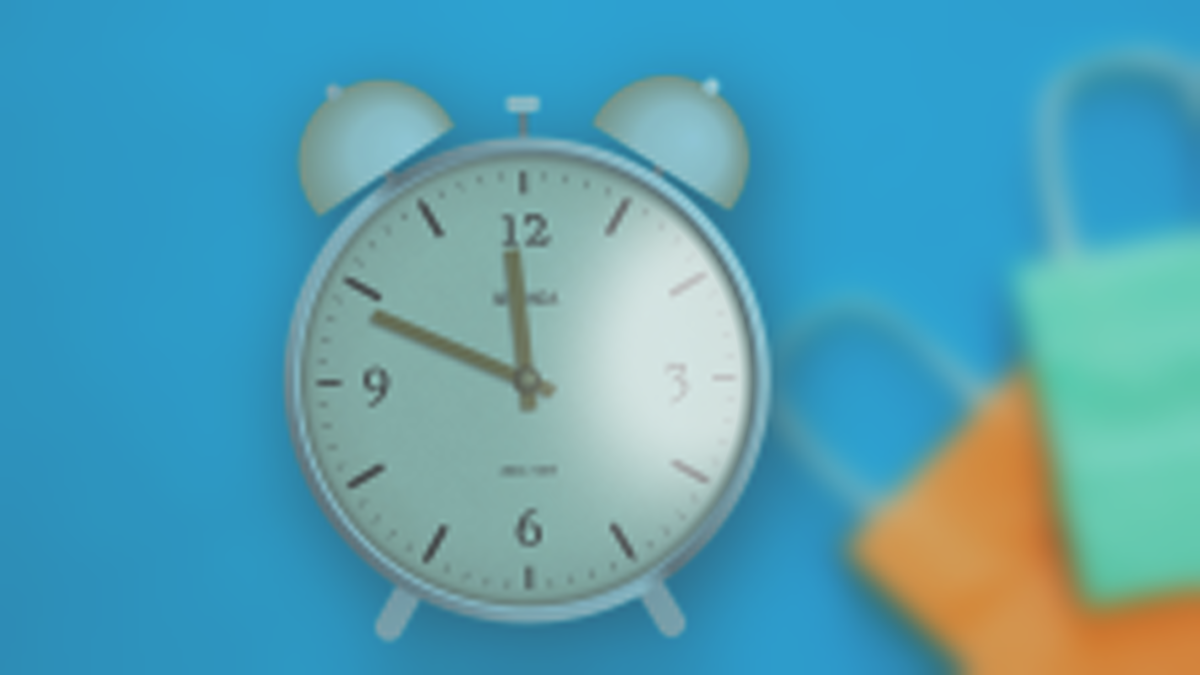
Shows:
11h49
